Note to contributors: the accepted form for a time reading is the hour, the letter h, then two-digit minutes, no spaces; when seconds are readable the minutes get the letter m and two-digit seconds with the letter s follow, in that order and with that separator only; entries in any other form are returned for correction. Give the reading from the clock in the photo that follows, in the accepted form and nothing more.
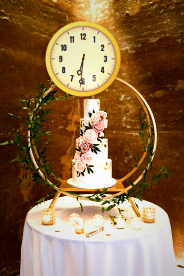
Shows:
6h31
